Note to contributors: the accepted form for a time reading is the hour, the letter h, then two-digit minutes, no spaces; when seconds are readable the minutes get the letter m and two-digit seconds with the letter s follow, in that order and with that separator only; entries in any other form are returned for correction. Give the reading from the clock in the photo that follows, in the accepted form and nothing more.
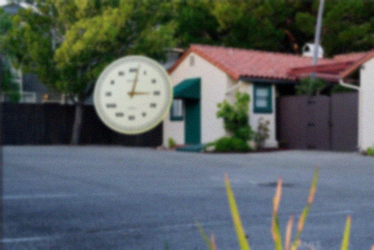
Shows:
3h02
